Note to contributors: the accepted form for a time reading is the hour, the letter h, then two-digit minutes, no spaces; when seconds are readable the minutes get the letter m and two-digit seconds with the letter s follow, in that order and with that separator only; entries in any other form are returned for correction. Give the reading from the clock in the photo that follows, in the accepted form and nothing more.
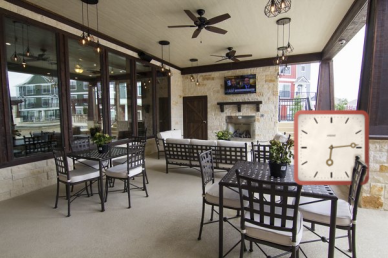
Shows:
6h14
